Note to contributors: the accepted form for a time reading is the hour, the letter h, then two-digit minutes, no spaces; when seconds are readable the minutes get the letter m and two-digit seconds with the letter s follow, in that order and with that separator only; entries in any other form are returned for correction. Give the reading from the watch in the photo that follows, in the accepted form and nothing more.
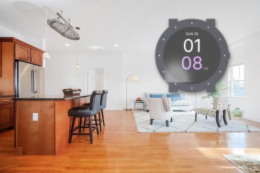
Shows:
1h08
